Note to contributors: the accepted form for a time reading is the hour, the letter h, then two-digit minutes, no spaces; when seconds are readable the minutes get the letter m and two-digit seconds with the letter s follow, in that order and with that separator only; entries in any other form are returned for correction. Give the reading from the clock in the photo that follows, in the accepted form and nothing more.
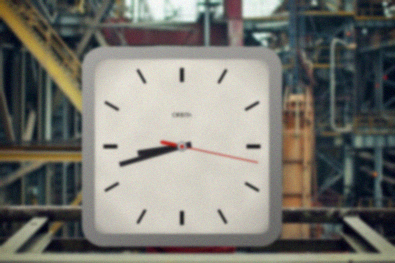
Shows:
8h42m17s
